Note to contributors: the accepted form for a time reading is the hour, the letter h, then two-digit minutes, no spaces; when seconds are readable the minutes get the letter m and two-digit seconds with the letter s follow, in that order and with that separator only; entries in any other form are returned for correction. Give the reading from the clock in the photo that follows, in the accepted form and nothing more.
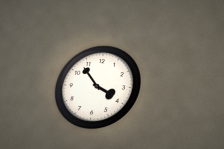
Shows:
3h53
